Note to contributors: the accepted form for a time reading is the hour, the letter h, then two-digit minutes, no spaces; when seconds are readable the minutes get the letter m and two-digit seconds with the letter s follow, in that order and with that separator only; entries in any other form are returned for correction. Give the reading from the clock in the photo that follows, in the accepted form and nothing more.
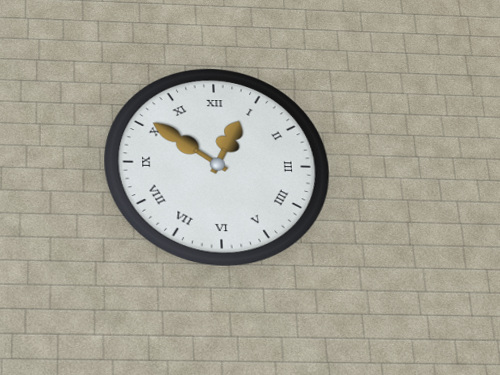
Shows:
12h51
